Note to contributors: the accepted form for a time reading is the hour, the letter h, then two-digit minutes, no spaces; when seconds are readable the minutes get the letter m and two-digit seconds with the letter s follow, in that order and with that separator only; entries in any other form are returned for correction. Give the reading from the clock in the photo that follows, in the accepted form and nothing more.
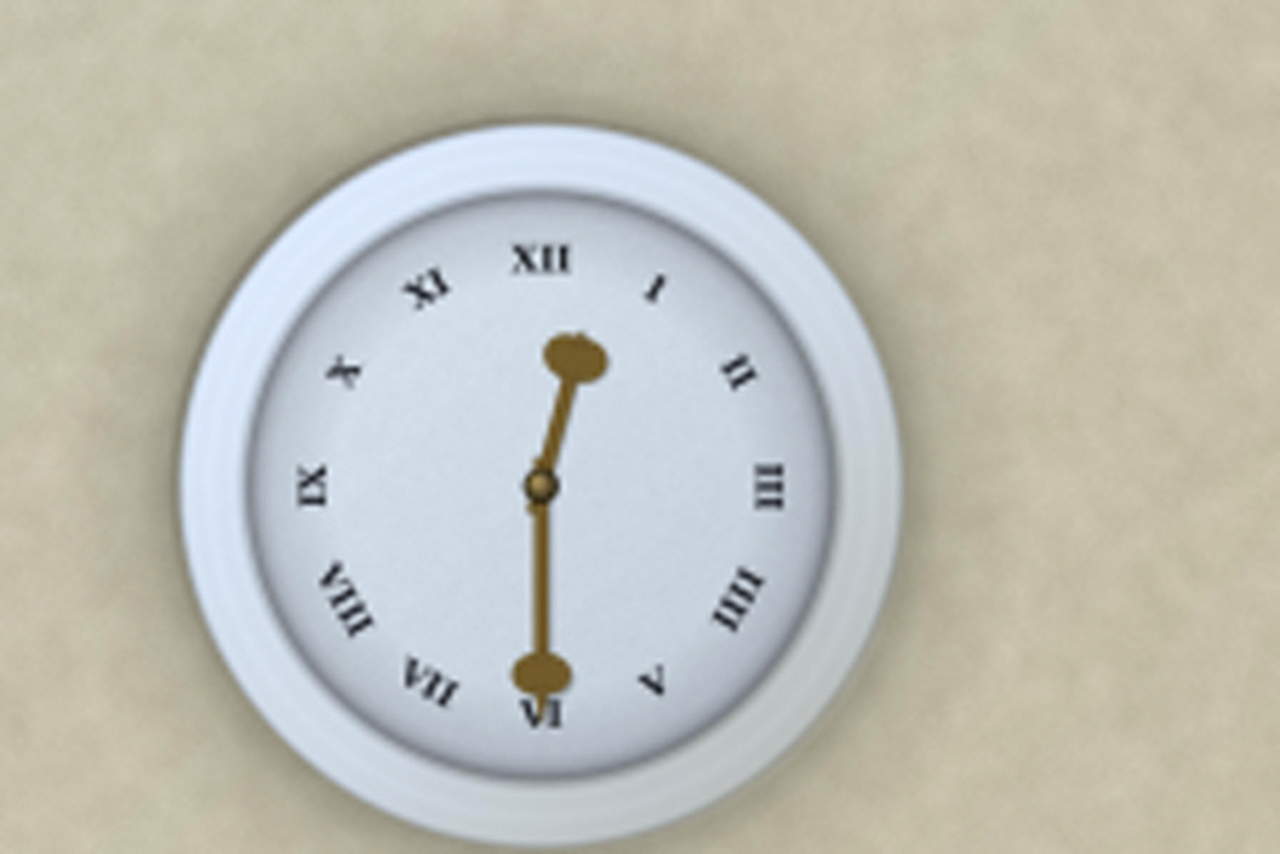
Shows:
12h30
